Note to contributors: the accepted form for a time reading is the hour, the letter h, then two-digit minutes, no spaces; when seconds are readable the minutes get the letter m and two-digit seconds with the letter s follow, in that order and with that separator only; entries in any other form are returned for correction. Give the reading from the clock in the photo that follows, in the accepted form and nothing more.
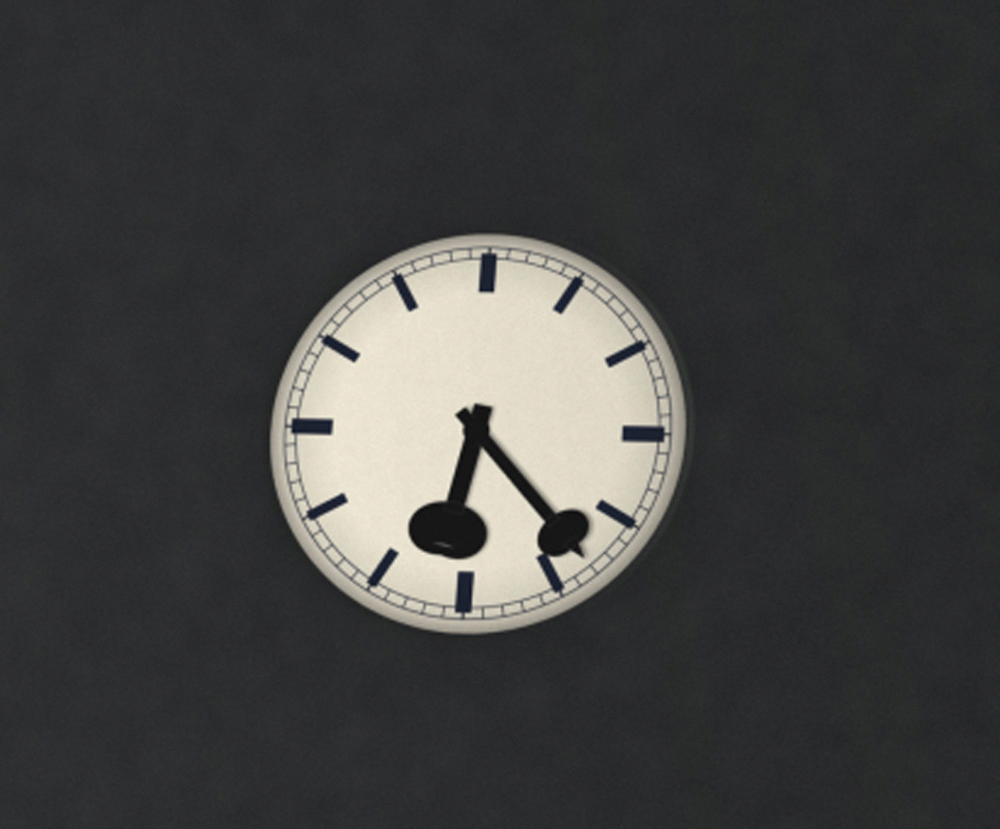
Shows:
6h23
